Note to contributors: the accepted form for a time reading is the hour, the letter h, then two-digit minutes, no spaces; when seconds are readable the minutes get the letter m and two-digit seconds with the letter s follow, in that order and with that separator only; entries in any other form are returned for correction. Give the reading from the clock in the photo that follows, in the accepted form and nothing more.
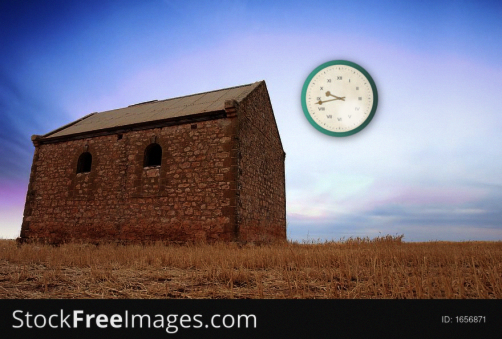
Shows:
9h43
